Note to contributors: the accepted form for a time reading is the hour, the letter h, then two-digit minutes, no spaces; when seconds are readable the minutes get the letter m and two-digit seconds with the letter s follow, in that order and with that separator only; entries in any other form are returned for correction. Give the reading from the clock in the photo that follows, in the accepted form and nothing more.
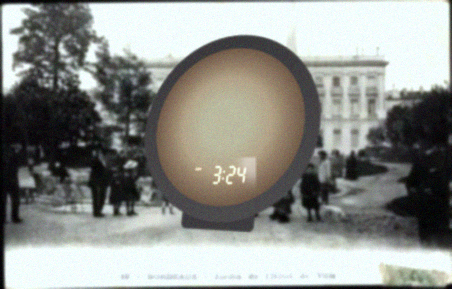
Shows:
3h24
